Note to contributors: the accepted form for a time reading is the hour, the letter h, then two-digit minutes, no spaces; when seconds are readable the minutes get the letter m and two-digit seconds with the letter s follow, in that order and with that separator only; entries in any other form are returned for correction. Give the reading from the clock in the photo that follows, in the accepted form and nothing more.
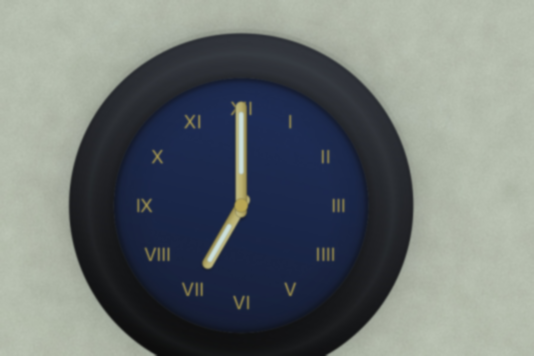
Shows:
7h00
